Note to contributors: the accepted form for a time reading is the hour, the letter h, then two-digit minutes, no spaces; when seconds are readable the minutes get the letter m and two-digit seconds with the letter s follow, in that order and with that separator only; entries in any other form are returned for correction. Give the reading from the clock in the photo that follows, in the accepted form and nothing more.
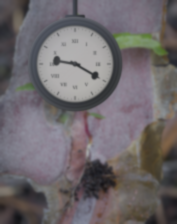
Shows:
9h20
